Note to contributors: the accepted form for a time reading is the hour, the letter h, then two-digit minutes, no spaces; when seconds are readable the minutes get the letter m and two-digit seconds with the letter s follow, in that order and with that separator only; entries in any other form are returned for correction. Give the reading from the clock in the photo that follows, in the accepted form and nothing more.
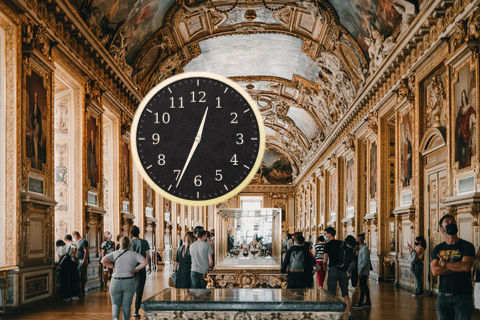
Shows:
12h34
